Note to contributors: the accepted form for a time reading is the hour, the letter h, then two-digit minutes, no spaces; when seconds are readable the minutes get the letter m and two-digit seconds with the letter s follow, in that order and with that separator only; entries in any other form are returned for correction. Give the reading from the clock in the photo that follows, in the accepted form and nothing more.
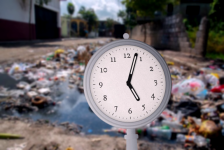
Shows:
5h03
